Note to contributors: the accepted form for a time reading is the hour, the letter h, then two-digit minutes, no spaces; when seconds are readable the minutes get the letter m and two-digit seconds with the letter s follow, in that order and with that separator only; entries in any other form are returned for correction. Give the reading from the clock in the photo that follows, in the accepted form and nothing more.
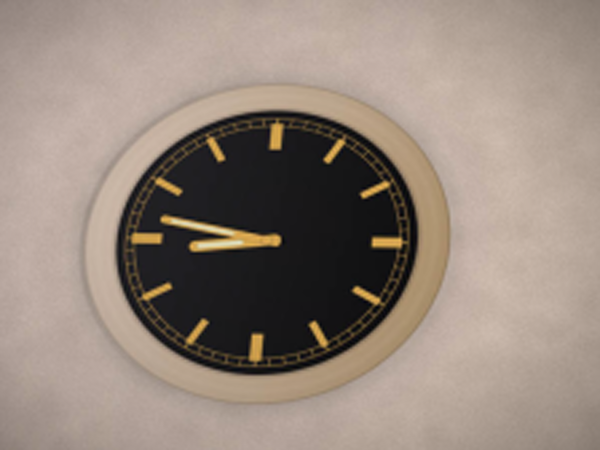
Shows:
8h47
